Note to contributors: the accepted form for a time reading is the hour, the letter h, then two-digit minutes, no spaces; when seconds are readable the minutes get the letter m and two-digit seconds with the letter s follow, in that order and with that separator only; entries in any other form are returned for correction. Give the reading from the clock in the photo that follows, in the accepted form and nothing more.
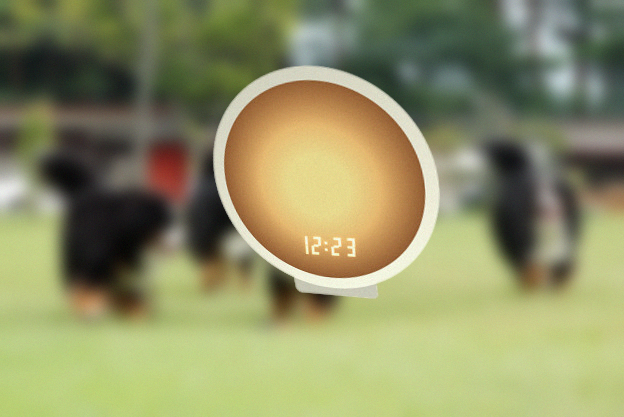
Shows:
12h23
